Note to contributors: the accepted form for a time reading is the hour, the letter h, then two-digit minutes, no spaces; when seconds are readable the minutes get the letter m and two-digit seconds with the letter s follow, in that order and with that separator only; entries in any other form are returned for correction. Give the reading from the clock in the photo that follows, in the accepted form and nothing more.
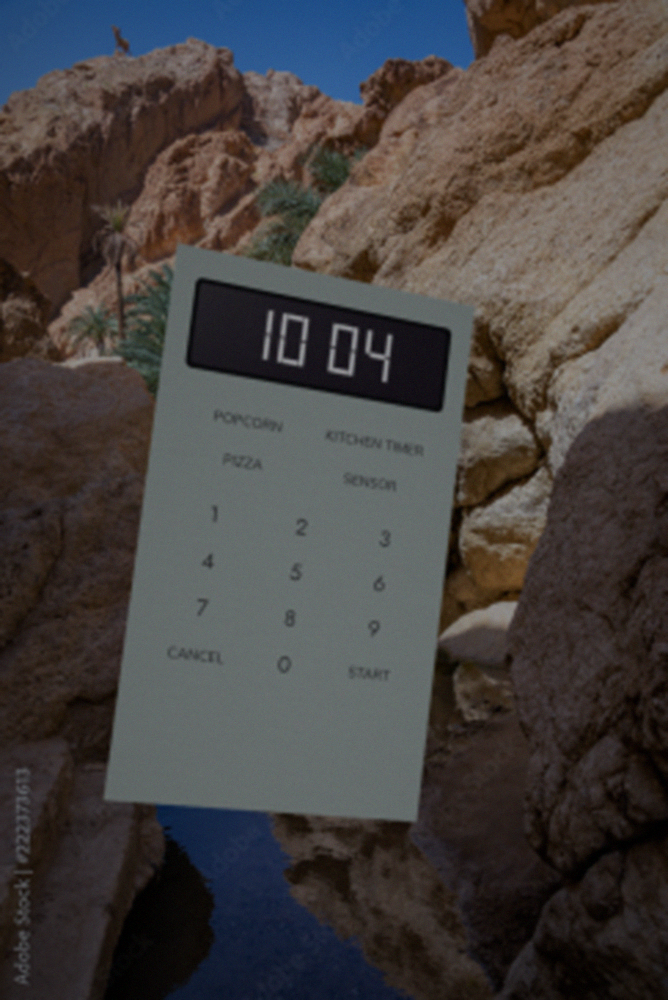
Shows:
10h04
